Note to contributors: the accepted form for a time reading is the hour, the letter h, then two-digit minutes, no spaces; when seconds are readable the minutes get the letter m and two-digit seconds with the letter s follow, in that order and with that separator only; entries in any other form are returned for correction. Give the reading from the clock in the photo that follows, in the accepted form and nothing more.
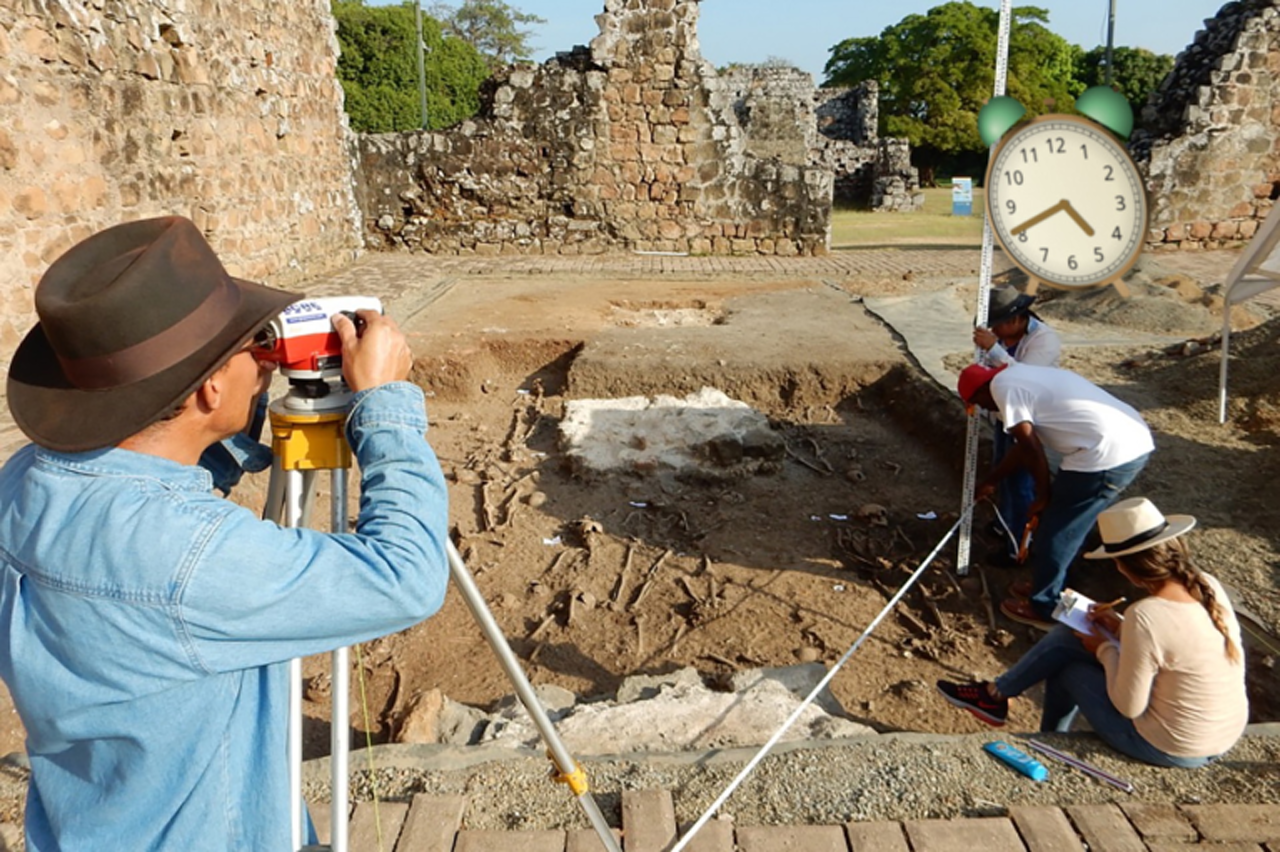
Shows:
4h41
